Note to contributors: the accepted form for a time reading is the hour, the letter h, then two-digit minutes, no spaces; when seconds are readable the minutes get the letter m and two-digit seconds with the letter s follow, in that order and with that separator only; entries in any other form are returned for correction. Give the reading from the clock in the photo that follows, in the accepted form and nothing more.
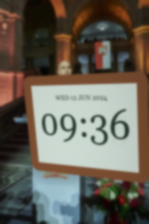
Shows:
9h36
